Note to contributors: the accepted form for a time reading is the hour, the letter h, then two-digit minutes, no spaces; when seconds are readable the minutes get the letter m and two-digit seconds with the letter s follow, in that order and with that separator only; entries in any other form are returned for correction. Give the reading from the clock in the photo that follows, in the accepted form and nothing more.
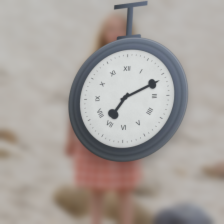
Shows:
7h11
